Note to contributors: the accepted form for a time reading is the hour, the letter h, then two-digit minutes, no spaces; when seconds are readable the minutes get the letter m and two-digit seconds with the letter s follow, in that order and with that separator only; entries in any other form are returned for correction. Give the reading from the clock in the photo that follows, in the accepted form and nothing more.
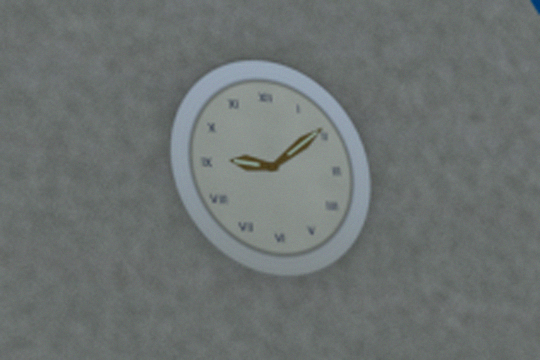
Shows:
9h09
